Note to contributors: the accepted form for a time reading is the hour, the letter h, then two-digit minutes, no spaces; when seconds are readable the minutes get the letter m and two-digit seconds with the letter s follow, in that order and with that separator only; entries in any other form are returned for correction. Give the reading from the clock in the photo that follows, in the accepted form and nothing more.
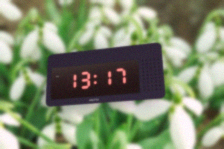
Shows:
13h17
